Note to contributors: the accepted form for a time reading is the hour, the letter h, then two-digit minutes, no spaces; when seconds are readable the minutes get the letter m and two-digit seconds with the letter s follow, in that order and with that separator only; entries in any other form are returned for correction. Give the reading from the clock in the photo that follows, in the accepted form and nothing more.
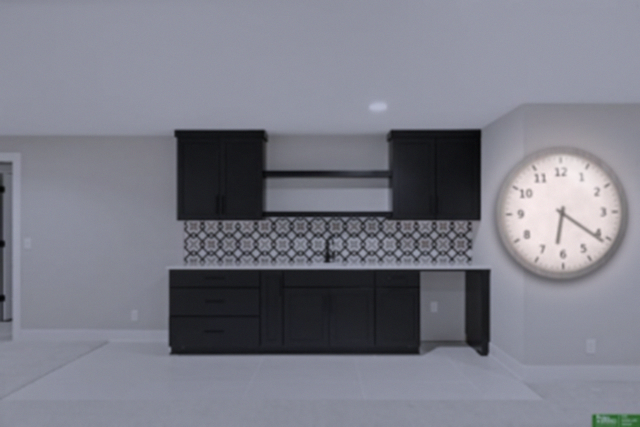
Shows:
6h21
